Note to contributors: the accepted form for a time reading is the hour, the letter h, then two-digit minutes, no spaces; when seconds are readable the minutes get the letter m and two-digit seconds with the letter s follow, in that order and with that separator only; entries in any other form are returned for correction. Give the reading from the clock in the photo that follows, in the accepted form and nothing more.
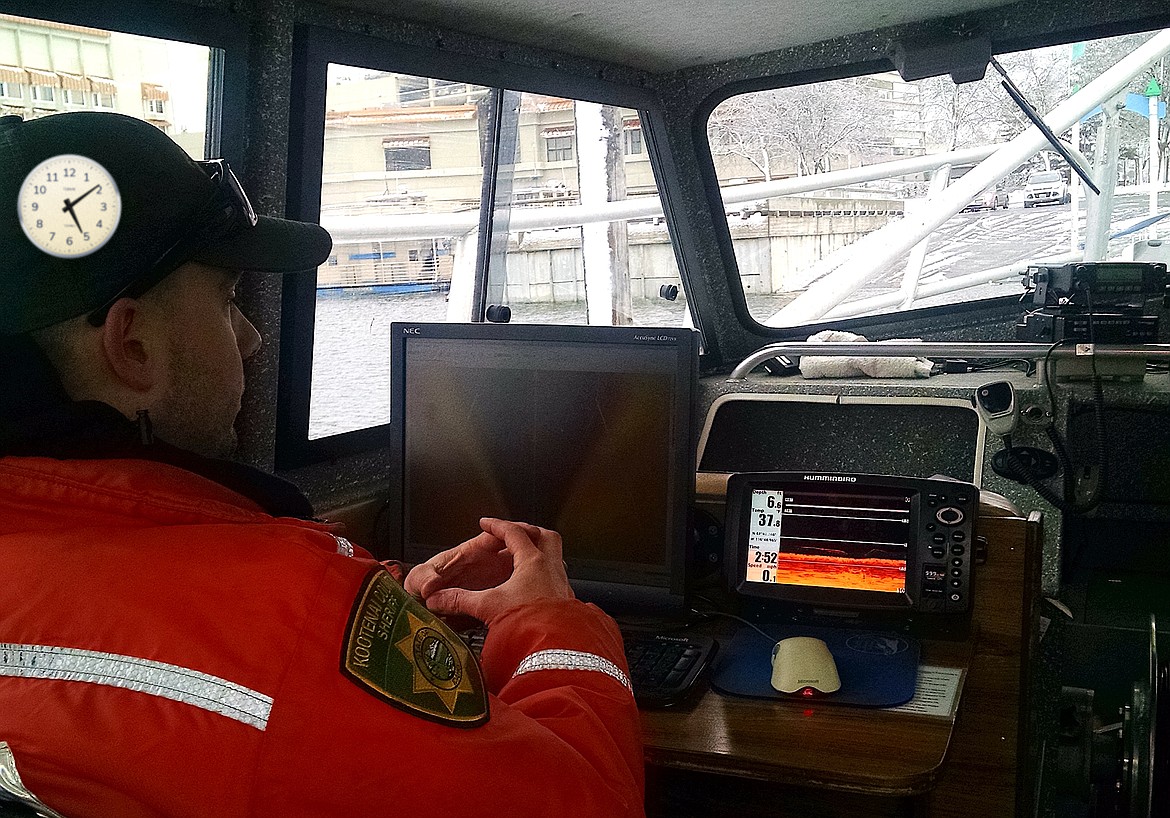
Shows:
5h09
